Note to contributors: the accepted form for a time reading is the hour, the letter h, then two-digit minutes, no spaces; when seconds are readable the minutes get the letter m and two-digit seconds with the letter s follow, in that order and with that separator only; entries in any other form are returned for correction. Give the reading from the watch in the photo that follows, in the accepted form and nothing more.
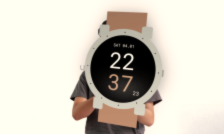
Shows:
22h37
